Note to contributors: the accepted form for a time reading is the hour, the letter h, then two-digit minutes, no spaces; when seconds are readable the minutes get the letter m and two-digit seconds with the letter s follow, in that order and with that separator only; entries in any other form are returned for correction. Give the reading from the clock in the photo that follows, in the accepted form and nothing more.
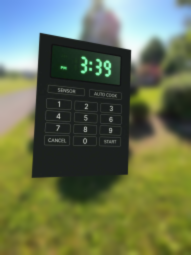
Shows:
3h39
